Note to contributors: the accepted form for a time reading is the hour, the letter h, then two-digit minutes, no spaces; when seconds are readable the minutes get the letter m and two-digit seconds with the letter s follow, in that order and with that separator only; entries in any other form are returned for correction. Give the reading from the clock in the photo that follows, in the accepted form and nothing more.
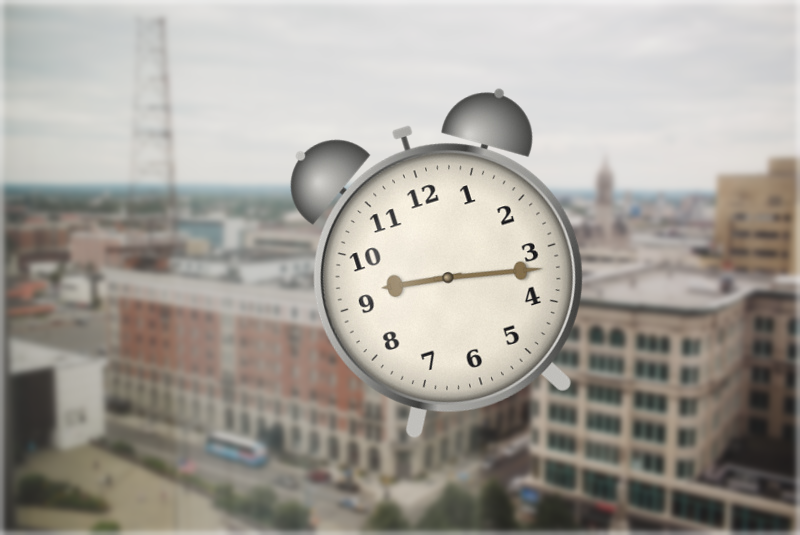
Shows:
9h17
